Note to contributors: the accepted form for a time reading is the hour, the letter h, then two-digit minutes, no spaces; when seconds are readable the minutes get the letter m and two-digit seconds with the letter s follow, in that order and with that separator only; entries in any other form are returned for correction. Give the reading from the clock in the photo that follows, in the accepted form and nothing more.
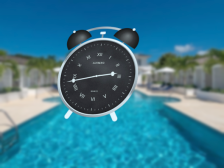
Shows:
2h43
